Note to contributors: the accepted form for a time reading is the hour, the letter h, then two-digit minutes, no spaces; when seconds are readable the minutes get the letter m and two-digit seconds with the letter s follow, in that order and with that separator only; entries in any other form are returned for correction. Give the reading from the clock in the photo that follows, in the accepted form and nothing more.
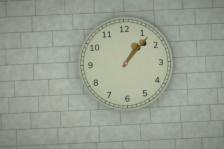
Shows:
1h07
